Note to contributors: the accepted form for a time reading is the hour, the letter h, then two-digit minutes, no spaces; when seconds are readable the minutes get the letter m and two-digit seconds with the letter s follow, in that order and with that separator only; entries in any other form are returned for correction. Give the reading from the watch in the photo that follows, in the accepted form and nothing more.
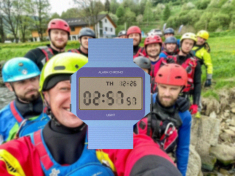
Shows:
2h57m57s
